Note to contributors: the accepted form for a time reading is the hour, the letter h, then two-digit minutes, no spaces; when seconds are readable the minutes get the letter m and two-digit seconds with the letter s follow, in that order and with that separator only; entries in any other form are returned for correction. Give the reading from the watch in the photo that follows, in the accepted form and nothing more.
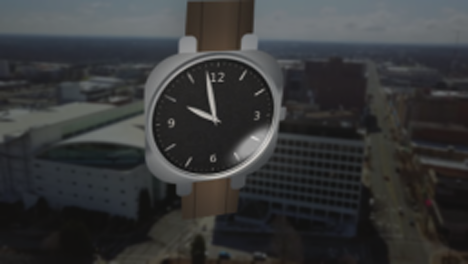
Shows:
9h58
